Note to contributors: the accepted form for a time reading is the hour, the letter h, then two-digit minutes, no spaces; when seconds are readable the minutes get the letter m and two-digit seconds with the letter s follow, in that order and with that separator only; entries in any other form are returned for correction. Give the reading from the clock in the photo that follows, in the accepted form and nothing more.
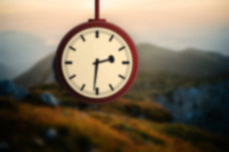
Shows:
2h31
